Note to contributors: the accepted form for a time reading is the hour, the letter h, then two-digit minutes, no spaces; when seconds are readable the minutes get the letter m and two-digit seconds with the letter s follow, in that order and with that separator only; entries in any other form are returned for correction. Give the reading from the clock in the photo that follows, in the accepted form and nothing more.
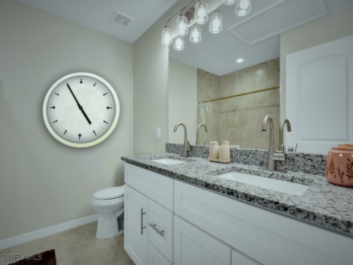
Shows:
4h55
